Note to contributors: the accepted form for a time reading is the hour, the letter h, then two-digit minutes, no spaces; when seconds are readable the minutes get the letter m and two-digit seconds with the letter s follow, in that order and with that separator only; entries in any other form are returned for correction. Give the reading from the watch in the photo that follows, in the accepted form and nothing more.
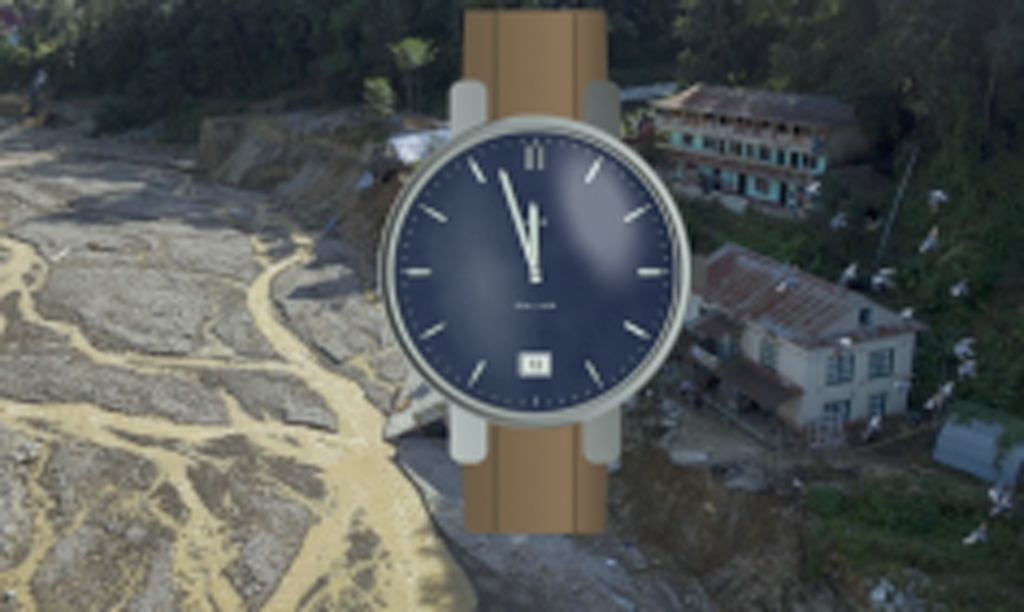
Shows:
11h57
